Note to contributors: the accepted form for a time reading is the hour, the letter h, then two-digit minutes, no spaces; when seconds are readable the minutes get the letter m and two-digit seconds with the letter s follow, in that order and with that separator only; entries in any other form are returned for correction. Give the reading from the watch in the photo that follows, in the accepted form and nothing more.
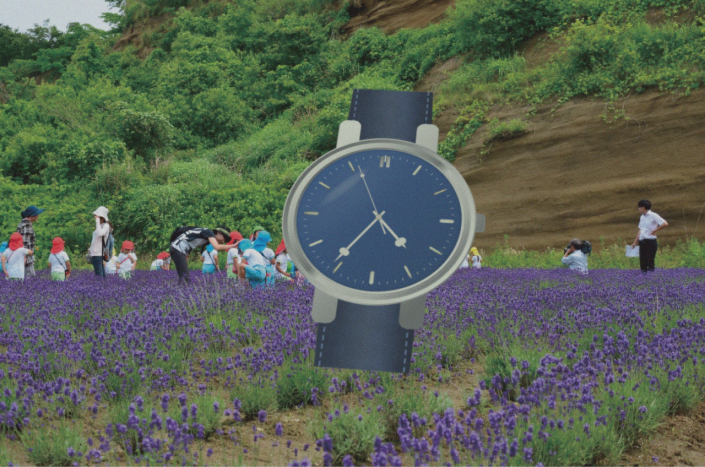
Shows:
4h35m56s
